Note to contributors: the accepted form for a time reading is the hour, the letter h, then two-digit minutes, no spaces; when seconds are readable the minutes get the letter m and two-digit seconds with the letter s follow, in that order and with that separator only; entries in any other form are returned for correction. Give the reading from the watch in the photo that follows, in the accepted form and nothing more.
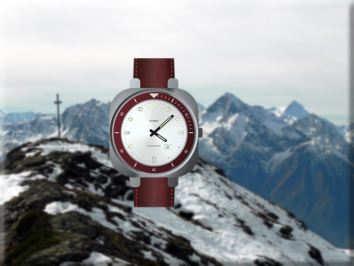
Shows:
4h08
